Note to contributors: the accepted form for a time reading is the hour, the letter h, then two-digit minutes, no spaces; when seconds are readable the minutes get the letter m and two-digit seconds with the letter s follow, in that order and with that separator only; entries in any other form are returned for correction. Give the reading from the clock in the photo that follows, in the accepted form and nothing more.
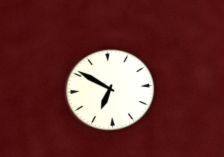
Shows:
6h51
